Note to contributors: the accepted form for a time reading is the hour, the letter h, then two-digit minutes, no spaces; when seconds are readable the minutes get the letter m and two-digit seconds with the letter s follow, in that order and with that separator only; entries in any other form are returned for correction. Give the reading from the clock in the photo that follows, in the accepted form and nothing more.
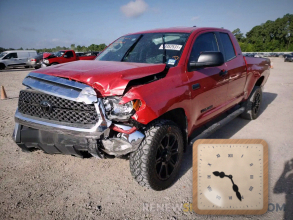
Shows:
9h26
